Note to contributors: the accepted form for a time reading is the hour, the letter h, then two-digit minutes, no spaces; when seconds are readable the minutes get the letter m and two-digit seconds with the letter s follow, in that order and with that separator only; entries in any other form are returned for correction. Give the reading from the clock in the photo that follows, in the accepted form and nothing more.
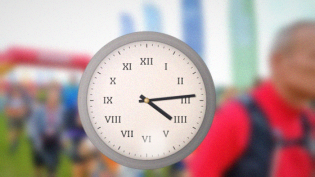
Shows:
4h14
